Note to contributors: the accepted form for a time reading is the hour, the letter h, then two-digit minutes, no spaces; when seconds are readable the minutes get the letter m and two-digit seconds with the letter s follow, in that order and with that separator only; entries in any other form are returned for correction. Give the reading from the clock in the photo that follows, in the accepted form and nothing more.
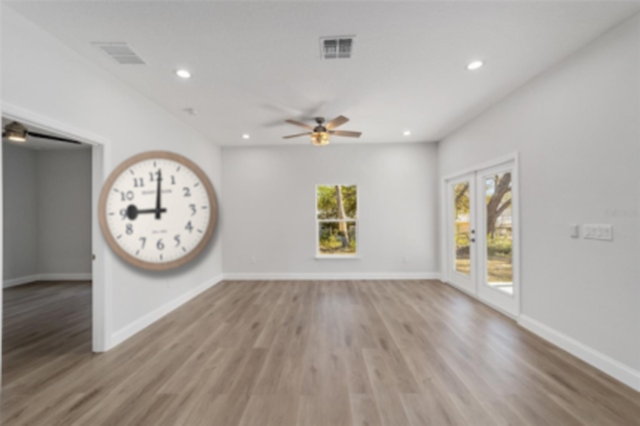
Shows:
9h01
